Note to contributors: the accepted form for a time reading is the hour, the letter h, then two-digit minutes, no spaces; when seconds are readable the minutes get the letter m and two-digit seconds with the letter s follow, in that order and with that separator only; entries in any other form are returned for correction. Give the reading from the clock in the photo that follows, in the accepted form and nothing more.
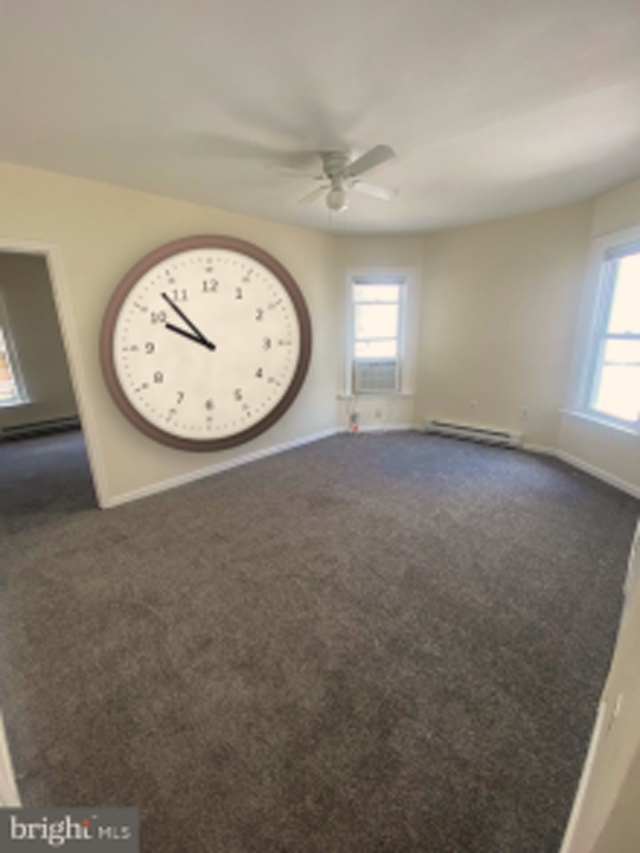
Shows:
9h53
